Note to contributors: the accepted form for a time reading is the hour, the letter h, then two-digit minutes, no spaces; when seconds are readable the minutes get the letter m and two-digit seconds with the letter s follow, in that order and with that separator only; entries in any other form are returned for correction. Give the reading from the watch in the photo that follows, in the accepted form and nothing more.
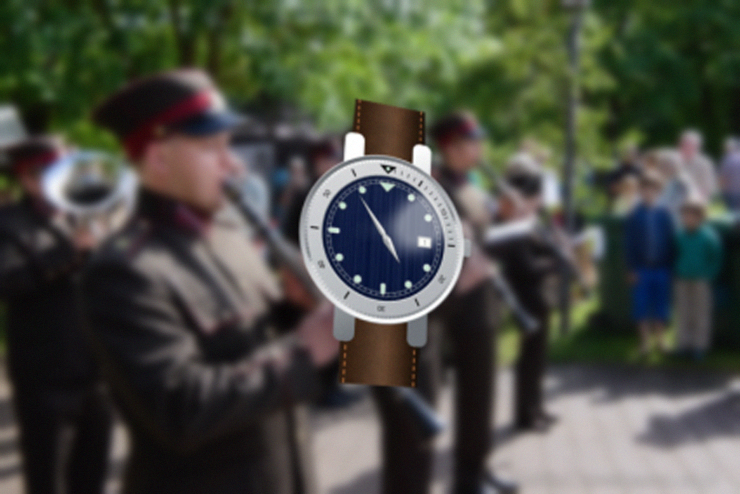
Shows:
4h54
